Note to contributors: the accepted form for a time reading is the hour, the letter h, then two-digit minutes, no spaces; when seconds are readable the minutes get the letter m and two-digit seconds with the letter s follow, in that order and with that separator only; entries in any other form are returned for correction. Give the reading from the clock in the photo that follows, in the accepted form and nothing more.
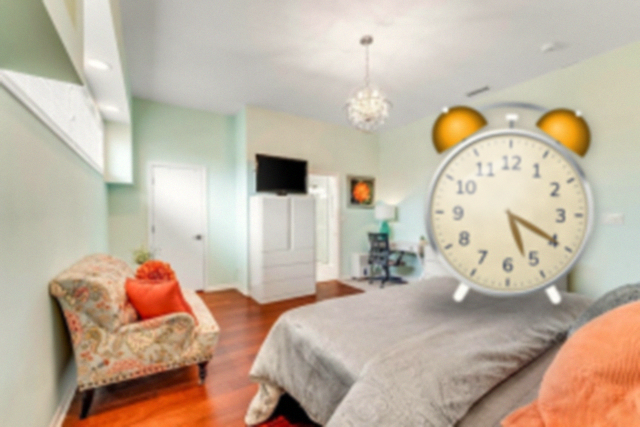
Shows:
5h20
